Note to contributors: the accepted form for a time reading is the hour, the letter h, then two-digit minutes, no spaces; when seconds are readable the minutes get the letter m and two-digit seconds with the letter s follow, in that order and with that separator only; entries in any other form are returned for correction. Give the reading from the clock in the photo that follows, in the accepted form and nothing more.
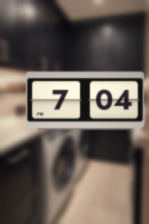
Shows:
7h04
